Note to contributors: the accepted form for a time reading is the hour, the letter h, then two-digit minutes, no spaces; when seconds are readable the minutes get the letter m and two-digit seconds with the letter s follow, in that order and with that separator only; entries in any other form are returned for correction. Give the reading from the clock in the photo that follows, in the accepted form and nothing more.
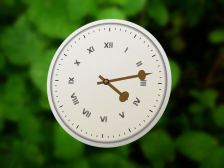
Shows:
4h13
